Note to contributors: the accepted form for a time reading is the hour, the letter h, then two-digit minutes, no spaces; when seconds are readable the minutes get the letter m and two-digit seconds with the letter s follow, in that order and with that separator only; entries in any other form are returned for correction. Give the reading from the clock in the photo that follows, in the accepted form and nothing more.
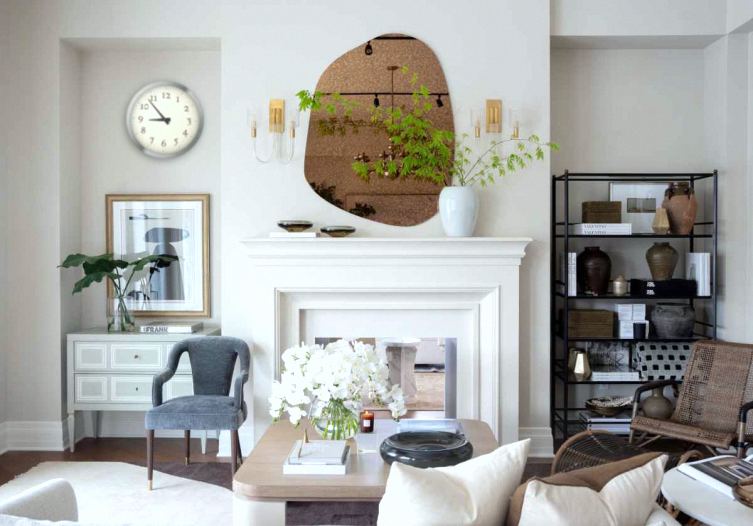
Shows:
8h53
